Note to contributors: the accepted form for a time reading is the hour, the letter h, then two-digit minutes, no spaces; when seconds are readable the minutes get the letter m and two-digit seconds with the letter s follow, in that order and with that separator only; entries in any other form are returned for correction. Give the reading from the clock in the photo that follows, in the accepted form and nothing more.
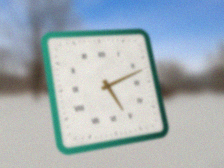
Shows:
5h12
